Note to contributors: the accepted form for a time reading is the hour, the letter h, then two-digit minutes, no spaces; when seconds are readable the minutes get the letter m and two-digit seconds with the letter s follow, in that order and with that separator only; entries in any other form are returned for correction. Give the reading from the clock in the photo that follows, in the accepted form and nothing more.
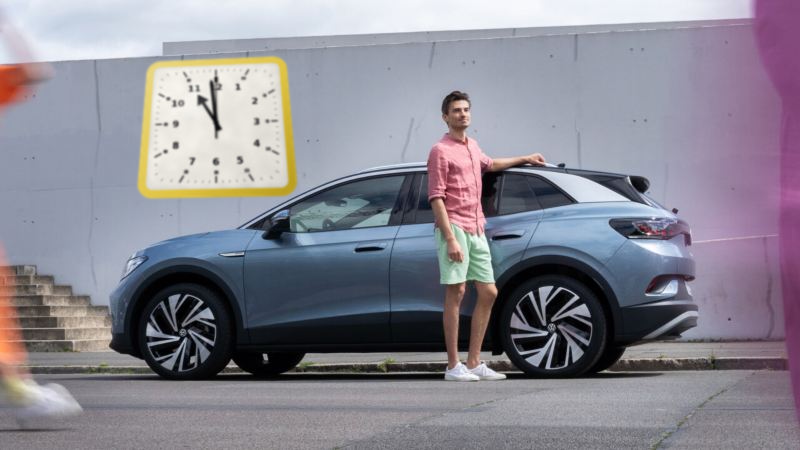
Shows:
10h59m00s
